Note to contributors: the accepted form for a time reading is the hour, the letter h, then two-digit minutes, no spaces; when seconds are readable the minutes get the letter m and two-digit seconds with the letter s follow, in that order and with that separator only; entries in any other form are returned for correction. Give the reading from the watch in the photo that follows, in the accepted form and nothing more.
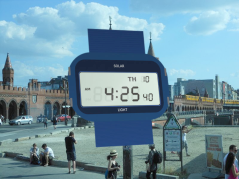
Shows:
4h25m40s
